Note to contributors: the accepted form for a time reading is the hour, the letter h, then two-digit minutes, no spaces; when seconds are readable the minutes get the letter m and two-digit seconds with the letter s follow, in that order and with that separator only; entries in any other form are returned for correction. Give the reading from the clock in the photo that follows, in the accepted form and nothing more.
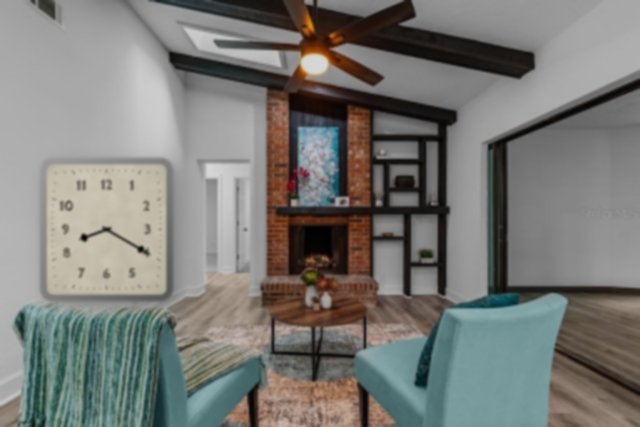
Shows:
8h20
